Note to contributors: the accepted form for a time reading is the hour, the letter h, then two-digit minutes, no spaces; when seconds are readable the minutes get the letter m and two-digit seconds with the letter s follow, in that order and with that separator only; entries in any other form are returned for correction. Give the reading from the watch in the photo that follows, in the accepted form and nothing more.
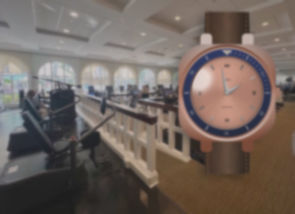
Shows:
1h58
